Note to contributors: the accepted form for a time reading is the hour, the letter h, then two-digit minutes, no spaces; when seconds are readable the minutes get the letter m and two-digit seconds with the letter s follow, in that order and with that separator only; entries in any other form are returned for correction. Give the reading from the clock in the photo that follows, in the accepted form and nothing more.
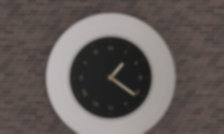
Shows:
1h21
